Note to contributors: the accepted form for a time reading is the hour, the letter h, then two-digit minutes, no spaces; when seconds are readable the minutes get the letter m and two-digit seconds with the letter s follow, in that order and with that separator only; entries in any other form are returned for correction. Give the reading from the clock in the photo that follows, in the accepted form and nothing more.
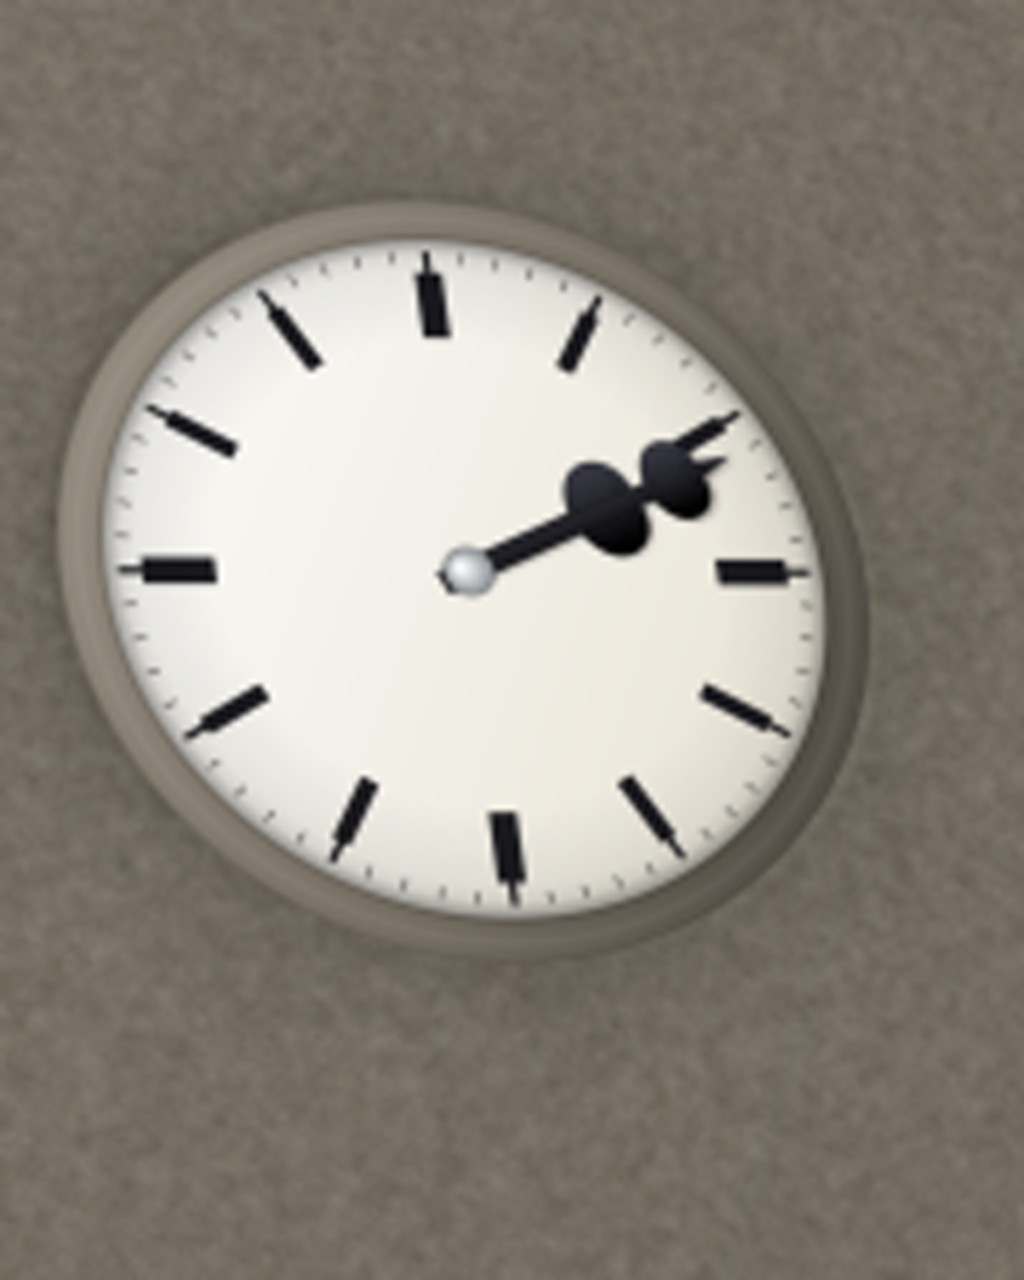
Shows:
2h11
